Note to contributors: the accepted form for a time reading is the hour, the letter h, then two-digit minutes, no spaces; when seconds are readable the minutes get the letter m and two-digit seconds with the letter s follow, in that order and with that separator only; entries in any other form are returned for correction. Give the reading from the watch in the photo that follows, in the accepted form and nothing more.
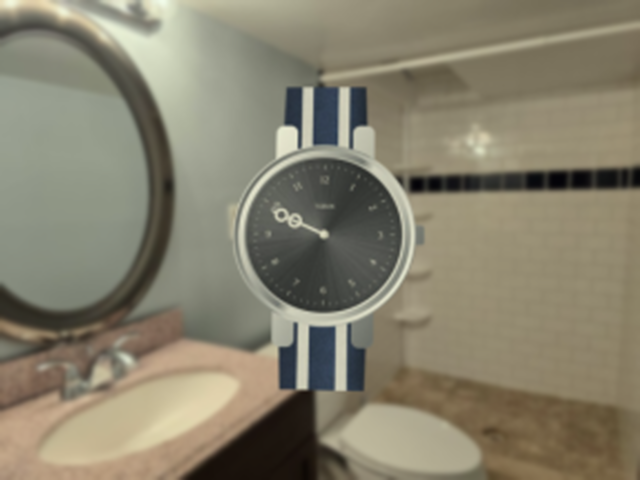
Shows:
9h49
